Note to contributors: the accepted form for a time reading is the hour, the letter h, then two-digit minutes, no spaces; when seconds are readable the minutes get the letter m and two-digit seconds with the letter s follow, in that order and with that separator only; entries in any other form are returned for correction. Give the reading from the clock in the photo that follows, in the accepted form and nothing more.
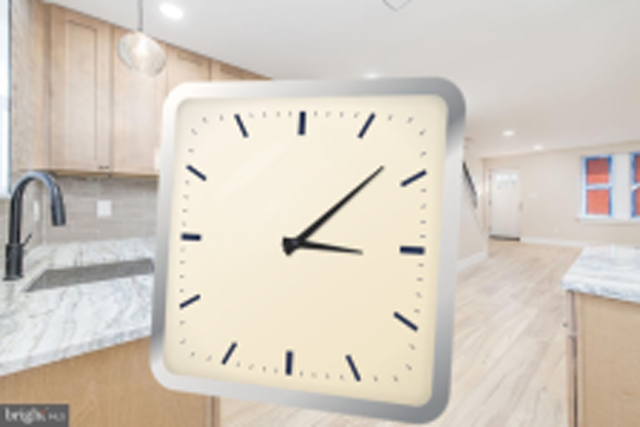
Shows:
3h08
